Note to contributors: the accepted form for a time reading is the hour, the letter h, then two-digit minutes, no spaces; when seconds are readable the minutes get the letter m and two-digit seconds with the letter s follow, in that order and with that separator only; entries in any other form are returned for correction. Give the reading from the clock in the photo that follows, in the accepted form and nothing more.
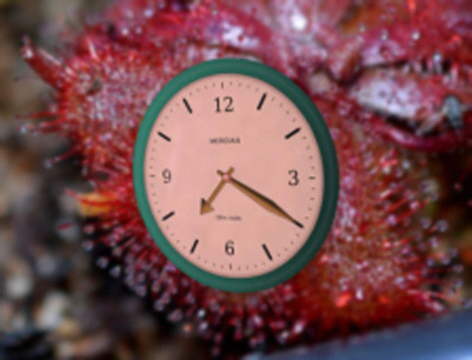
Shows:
7h20
